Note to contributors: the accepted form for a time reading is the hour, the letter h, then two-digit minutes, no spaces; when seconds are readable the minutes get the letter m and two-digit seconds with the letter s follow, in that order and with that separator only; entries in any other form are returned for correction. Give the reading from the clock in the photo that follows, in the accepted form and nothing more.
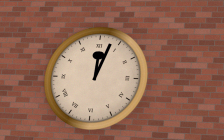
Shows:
12h03
